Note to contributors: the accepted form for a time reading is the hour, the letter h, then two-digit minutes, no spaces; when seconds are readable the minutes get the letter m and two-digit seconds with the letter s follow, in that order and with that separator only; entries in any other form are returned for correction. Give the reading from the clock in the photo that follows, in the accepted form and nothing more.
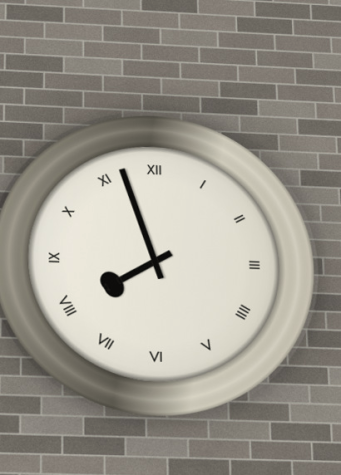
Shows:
7h57
